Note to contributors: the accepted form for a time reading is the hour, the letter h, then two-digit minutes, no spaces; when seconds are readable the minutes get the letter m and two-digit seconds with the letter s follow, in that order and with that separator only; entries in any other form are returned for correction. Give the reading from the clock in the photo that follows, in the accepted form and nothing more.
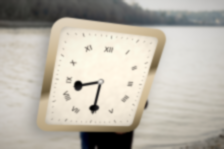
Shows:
8h30
